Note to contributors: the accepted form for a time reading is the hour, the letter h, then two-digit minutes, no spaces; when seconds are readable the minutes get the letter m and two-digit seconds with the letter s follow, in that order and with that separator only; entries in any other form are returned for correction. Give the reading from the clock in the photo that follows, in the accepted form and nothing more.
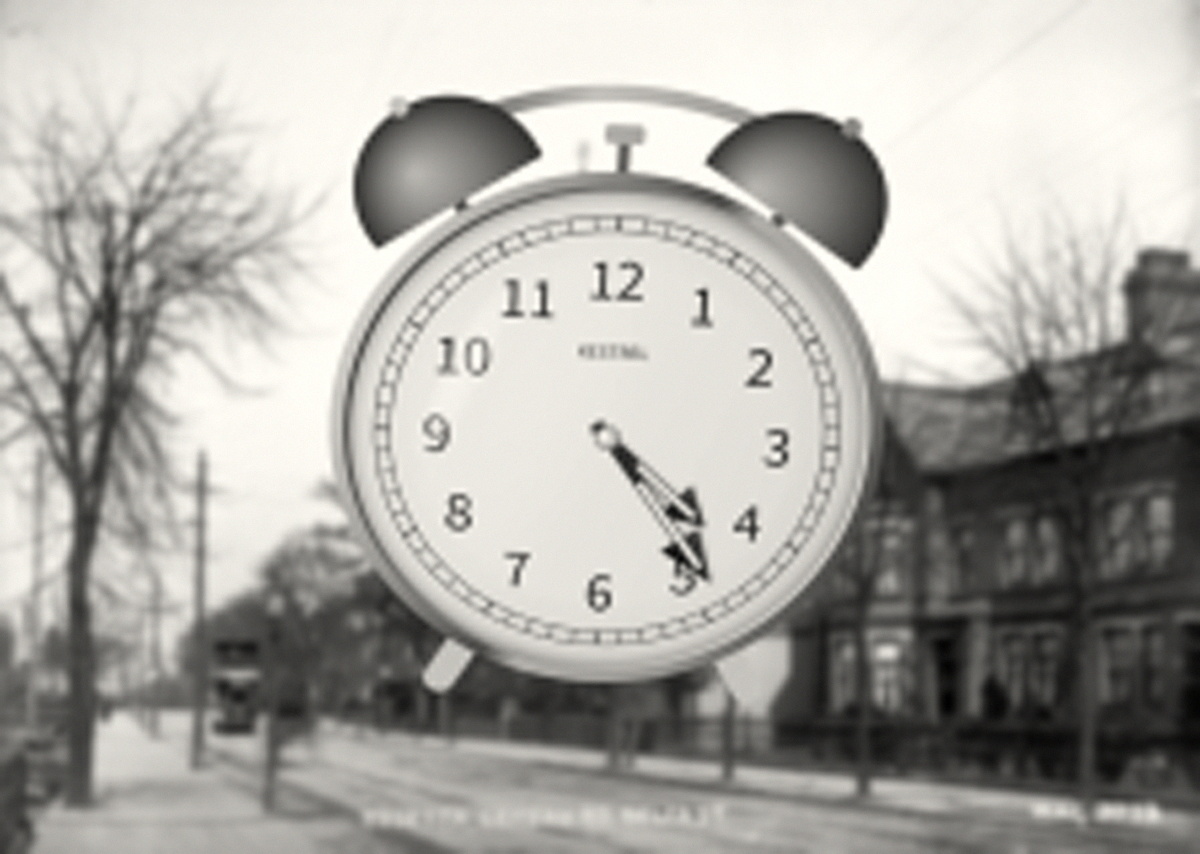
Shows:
4h24
